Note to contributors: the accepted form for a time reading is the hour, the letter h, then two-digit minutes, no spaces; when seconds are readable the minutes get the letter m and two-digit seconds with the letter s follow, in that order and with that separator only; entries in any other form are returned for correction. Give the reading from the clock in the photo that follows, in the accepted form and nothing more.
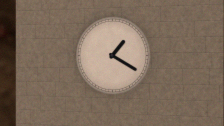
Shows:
1h20
